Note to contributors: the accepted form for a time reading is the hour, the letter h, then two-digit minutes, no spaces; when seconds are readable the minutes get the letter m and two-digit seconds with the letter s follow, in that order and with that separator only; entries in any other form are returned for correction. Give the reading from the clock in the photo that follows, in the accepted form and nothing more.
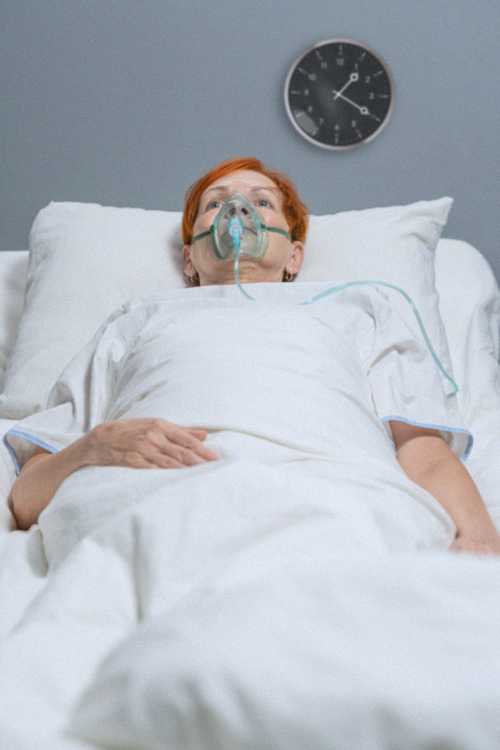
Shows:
1h20
